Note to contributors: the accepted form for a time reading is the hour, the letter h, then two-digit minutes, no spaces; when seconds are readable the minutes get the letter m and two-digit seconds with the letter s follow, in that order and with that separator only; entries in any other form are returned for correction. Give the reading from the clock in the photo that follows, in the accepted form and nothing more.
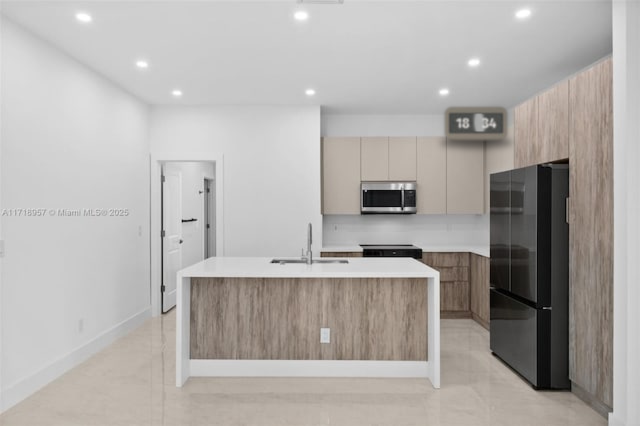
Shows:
18h34
